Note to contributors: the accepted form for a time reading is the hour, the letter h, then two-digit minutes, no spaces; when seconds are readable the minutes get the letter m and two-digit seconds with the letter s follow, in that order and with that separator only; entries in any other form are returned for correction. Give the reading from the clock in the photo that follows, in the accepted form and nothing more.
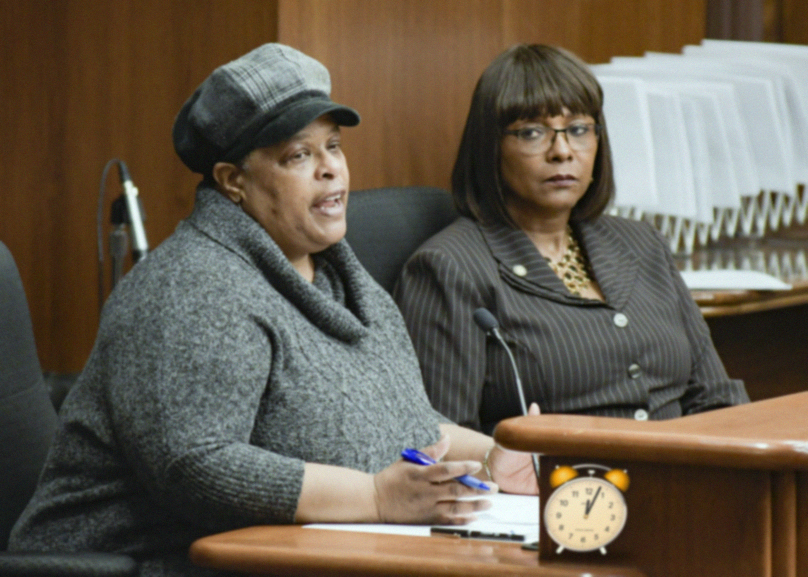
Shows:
12h03
